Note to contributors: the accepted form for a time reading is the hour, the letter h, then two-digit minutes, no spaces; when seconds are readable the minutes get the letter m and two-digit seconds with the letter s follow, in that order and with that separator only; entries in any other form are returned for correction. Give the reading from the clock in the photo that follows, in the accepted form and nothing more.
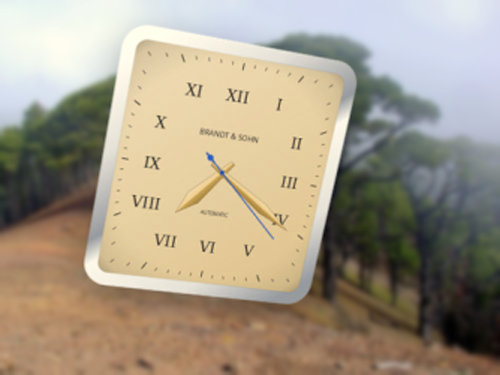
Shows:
7h20m22s
